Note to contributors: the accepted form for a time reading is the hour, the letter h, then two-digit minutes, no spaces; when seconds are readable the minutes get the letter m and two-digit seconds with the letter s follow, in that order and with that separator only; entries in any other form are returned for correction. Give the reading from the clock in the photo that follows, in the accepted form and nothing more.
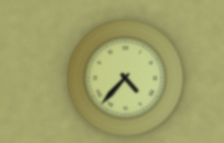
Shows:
4h37
